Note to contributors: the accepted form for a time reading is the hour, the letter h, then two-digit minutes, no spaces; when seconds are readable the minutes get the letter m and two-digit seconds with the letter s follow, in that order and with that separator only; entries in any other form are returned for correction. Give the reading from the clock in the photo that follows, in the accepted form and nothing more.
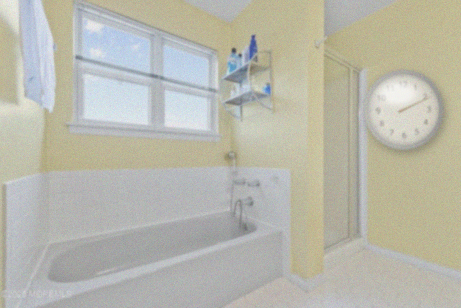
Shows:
2h11
